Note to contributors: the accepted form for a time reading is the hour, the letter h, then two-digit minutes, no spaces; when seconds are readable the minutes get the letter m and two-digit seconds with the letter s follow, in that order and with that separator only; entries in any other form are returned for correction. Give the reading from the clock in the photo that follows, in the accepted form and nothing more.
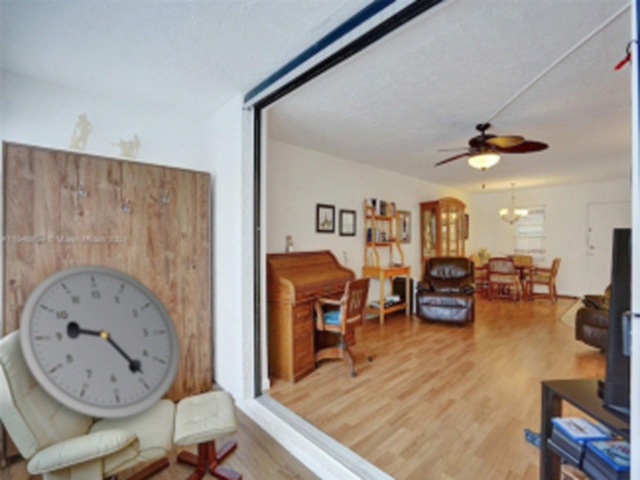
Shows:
9h24
